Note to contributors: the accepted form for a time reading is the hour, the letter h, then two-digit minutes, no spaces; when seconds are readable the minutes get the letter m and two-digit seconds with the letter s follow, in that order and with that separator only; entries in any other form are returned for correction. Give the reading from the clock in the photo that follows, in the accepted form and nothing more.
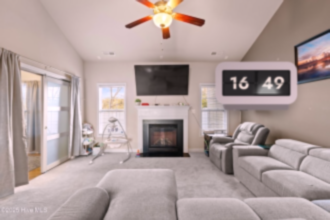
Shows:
16h49
